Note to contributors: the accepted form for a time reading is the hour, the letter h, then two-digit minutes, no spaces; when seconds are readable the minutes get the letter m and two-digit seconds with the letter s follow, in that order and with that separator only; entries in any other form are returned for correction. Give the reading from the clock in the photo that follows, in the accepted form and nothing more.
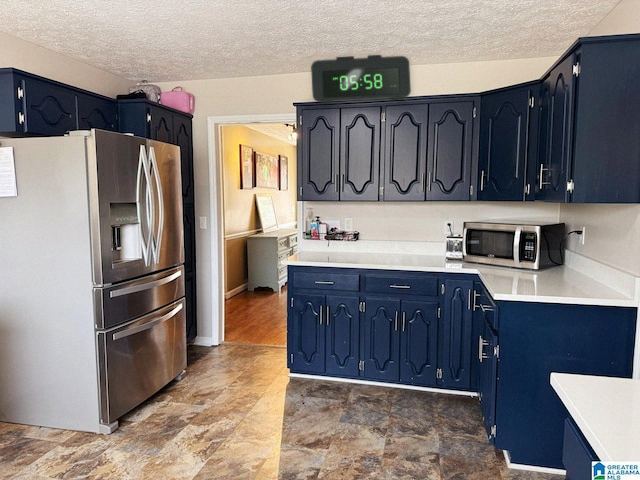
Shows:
5h58
